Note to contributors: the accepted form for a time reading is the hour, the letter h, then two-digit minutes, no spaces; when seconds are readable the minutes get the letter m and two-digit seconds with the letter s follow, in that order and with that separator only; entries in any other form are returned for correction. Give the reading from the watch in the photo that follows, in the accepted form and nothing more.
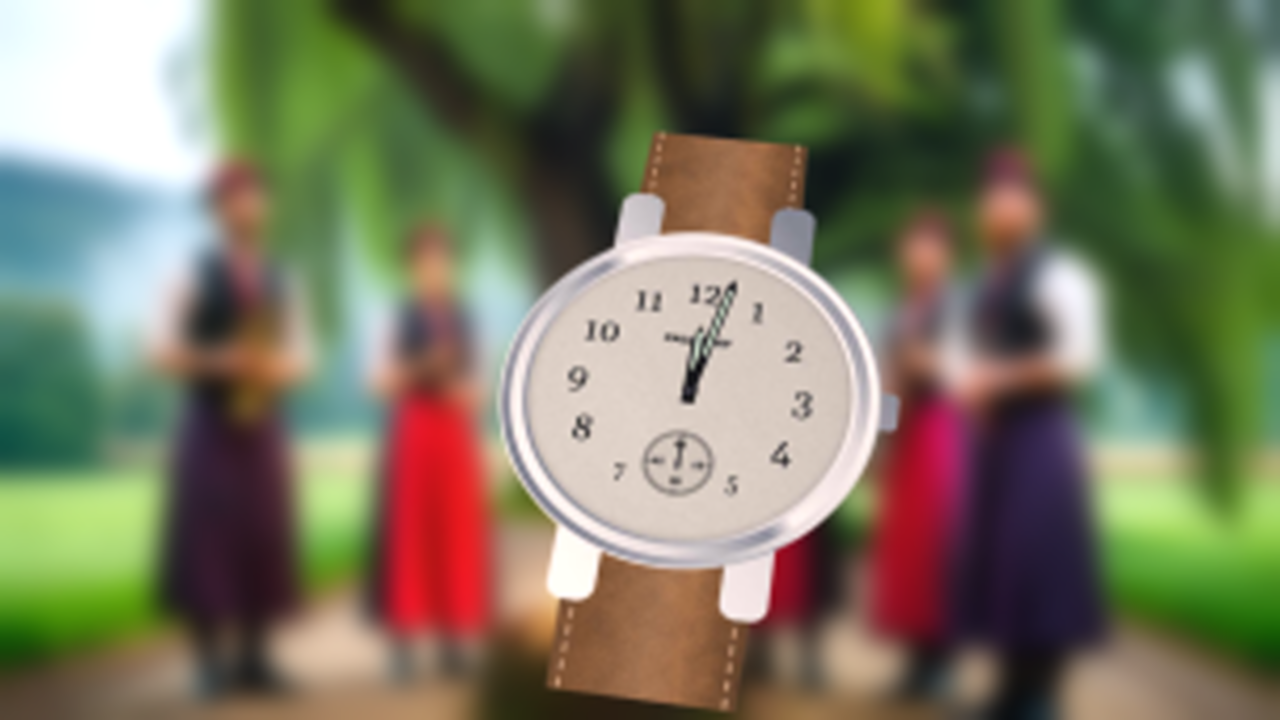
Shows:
12h02
